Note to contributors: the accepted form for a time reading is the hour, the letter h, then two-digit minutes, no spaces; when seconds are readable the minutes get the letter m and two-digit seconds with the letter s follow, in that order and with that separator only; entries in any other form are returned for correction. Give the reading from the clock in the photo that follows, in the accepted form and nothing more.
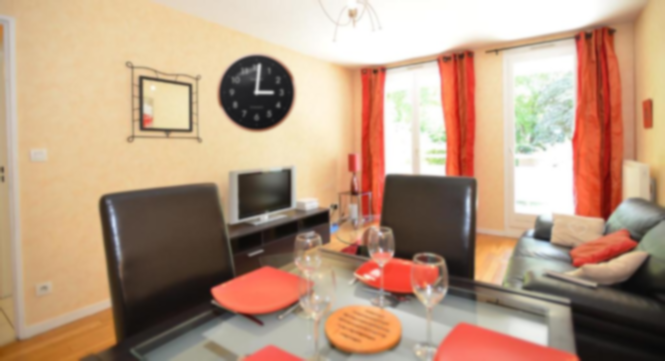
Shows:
3h01
